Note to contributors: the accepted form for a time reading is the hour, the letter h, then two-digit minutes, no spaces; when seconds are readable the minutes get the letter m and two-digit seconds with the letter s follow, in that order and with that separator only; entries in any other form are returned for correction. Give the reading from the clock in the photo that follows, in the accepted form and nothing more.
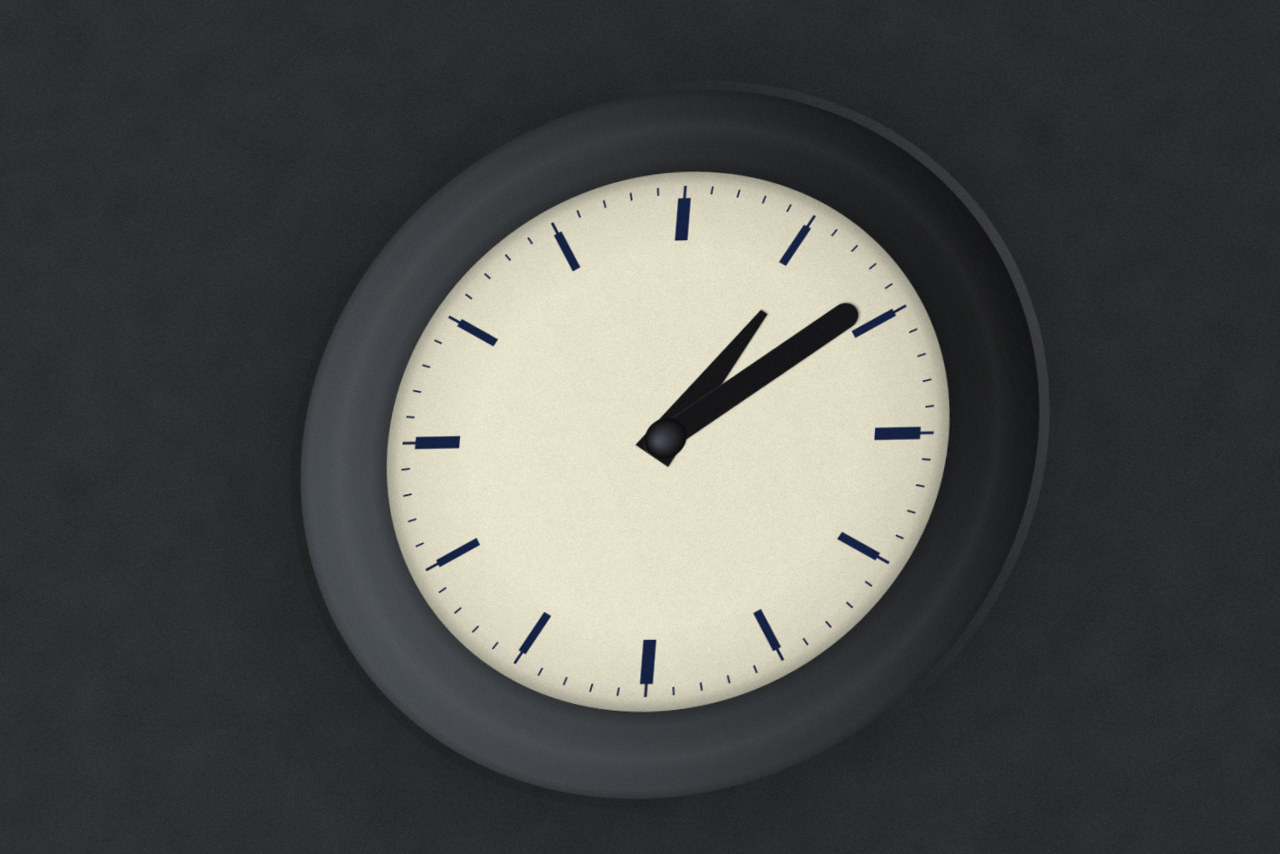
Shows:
1h09
